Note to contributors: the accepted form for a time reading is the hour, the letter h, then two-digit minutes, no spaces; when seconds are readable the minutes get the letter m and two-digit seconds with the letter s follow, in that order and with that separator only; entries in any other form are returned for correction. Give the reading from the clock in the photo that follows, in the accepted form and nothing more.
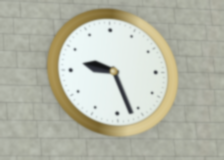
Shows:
9h27
